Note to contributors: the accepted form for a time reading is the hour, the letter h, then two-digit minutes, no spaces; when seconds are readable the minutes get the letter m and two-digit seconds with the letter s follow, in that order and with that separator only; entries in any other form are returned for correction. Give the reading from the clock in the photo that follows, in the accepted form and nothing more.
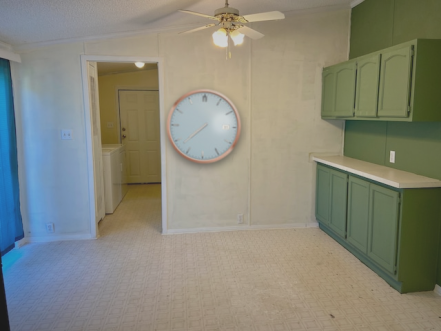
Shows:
7h38
